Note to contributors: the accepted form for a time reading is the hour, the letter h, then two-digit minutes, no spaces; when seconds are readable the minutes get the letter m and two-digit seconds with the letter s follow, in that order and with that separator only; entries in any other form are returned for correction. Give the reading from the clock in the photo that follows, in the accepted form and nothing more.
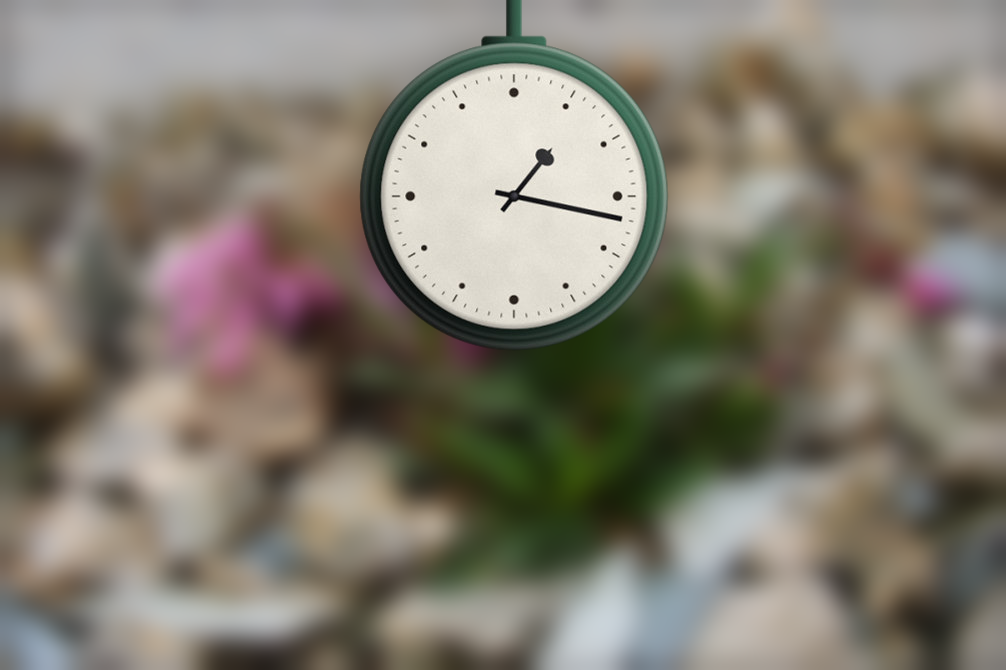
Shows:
1h17
